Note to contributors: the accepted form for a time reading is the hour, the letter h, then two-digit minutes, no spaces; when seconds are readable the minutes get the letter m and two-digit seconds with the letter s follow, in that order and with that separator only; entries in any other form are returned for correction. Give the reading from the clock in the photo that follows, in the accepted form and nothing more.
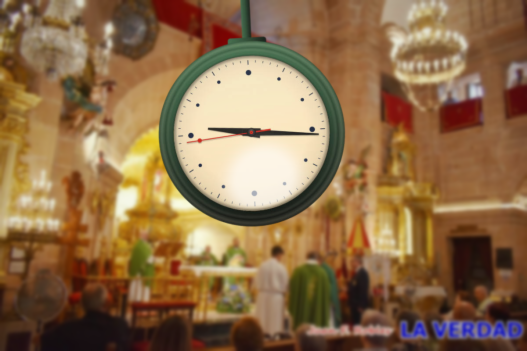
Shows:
9h15m44s
